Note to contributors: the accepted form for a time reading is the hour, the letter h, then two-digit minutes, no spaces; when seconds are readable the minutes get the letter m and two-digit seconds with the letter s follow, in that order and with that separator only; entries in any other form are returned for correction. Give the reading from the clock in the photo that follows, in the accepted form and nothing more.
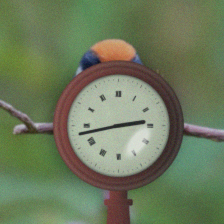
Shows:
2h43
